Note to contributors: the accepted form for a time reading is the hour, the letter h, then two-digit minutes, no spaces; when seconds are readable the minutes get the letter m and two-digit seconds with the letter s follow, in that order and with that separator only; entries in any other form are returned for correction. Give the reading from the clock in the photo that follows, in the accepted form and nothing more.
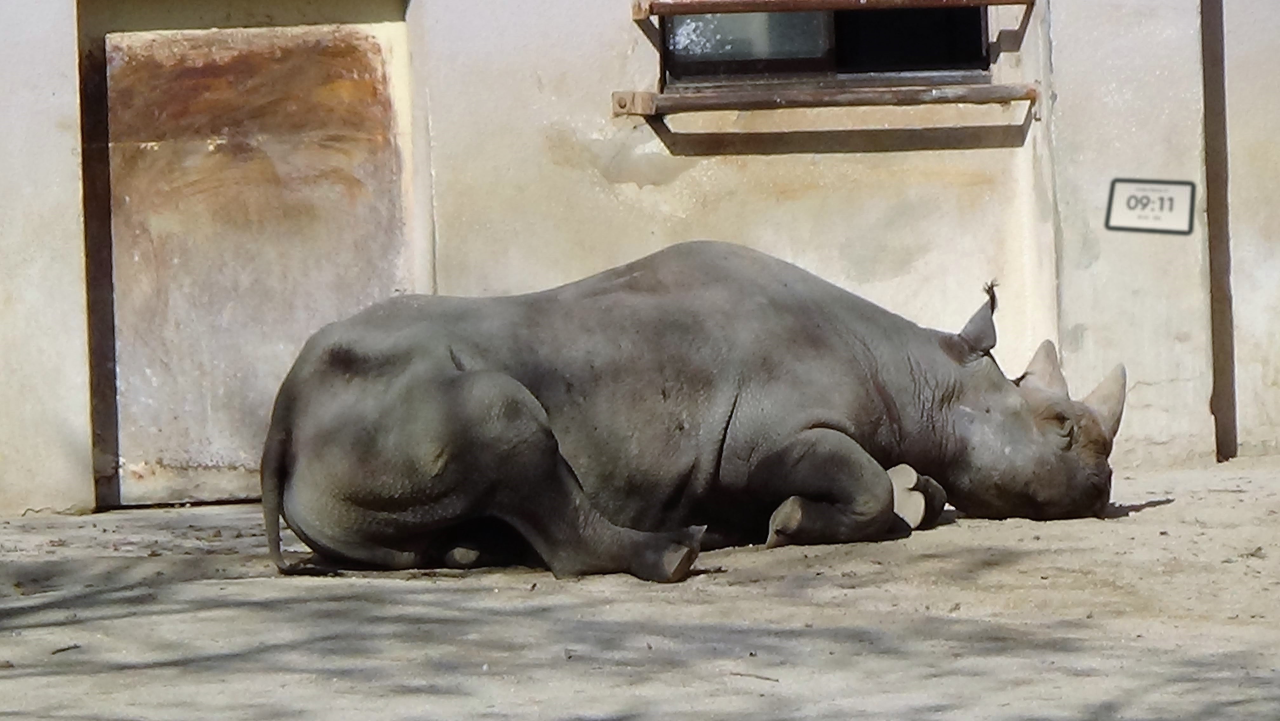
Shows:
9h11
